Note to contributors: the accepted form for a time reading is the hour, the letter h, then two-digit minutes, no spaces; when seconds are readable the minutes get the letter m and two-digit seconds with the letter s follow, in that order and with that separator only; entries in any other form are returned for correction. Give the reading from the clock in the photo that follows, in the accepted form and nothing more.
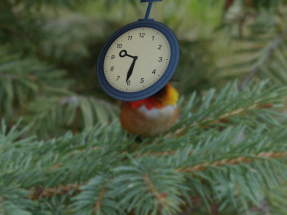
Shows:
9h31
